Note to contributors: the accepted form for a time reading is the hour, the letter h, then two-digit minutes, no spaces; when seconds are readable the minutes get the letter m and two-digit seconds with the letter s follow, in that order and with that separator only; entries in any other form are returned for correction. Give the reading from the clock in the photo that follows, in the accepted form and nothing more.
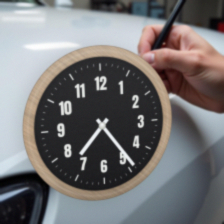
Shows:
7h24
